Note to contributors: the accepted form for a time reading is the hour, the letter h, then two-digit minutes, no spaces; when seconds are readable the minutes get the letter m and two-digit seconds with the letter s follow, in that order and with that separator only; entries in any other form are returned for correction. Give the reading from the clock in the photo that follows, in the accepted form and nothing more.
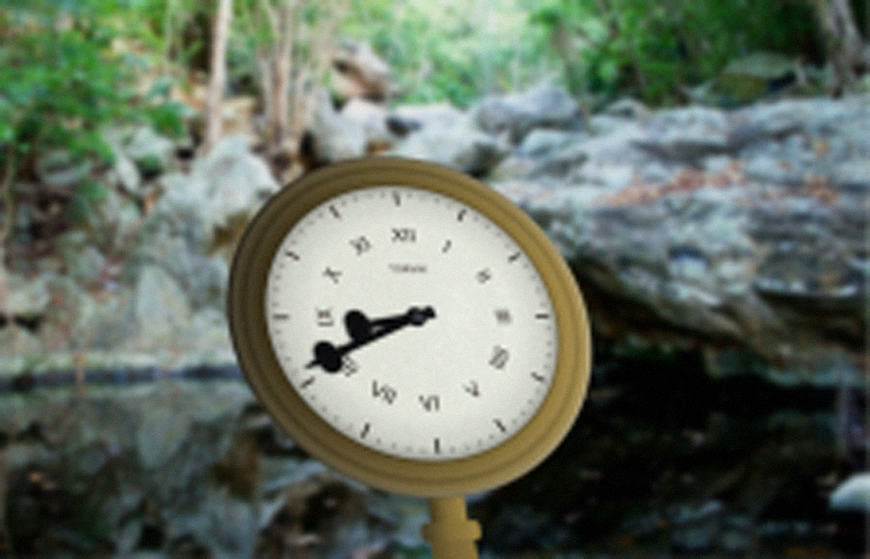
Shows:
8h41
